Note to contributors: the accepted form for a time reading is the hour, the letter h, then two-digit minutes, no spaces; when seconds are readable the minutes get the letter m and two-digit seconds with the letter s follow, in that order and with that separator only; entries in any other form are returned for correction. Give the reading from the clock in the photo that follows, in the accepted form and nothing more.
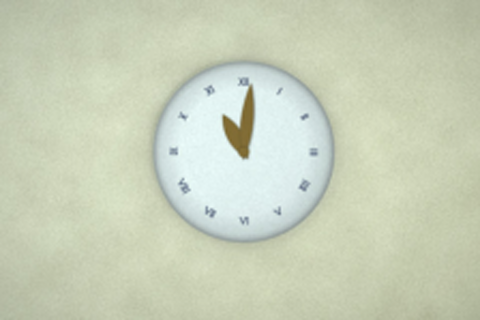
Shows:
11h01
